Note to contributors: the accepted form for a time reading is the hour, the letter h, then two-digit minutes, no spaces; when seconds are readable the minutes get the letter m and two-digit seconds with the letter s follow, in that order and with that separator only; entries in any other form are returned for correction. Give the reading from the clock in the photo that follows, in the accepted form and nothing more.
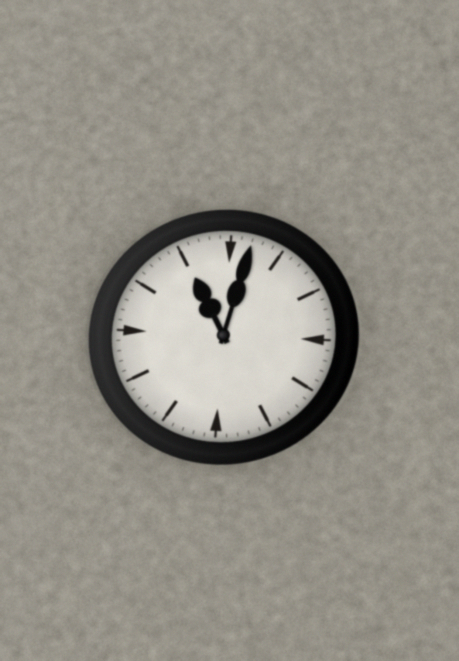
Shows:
11h02
